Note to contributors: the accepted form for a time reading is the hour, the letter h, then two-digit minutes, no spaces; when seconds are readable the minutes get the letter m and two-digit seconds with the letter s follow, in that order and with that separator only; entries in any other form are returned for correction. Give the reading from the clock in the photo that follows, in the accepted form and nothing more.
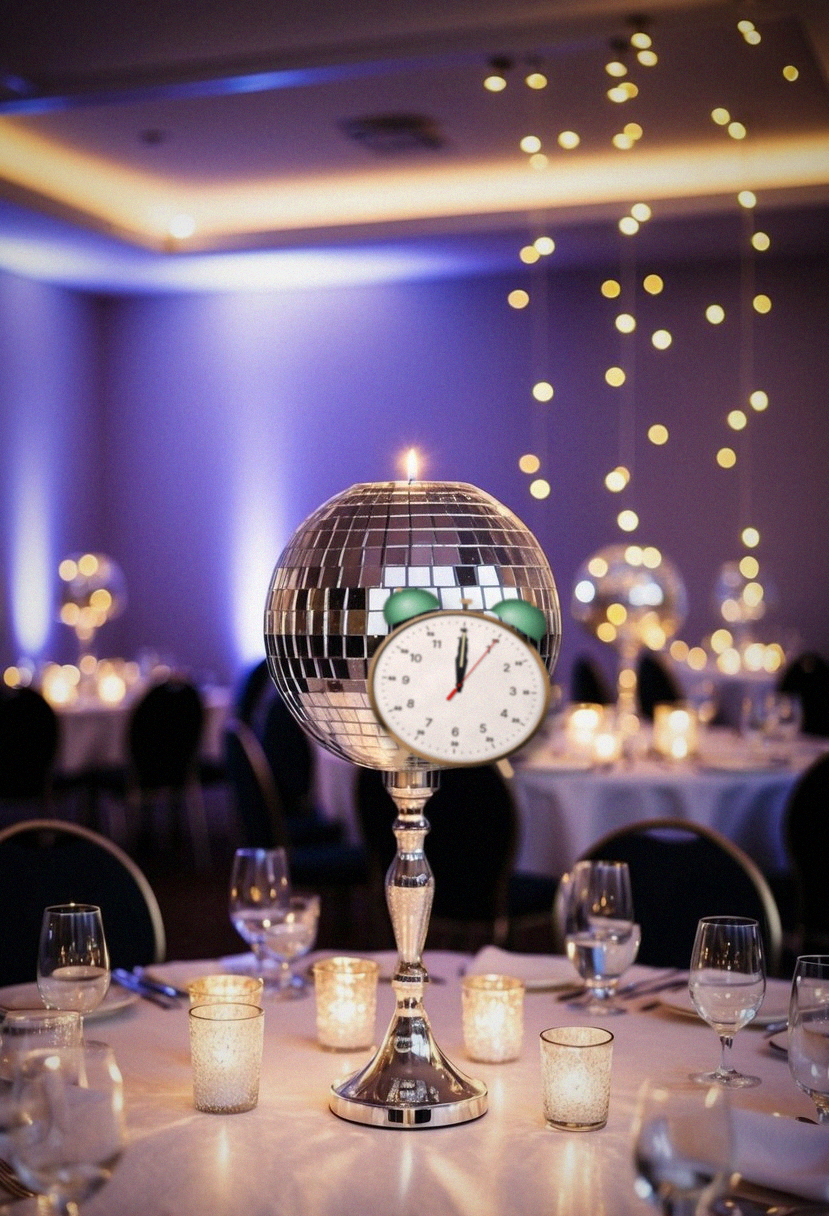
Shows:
12h00m05s
